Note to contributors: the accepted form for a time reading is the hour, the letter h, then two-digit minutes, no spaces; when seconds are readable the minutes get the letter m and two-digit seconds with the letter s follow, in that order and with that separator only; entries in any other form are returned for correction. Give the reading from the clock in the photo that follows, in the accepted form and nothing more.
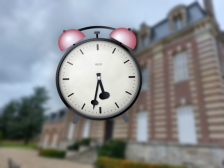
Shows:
5h32
